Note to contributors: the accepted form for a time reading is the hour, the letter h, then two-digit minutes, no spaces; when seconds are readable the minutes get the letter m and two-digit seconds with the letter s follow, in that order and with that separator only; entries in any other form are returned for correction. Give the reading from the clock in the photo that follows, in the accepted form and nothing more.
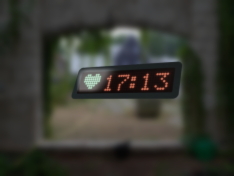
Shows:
17h13
